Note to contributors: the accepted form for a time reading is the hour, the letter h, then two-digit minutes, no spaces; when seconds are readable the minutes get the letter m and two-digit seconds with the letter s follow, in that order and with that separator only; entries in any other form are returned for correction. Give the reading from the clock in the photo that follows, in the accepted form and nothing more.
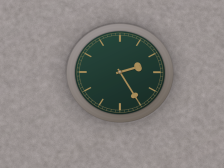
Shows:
2h25
